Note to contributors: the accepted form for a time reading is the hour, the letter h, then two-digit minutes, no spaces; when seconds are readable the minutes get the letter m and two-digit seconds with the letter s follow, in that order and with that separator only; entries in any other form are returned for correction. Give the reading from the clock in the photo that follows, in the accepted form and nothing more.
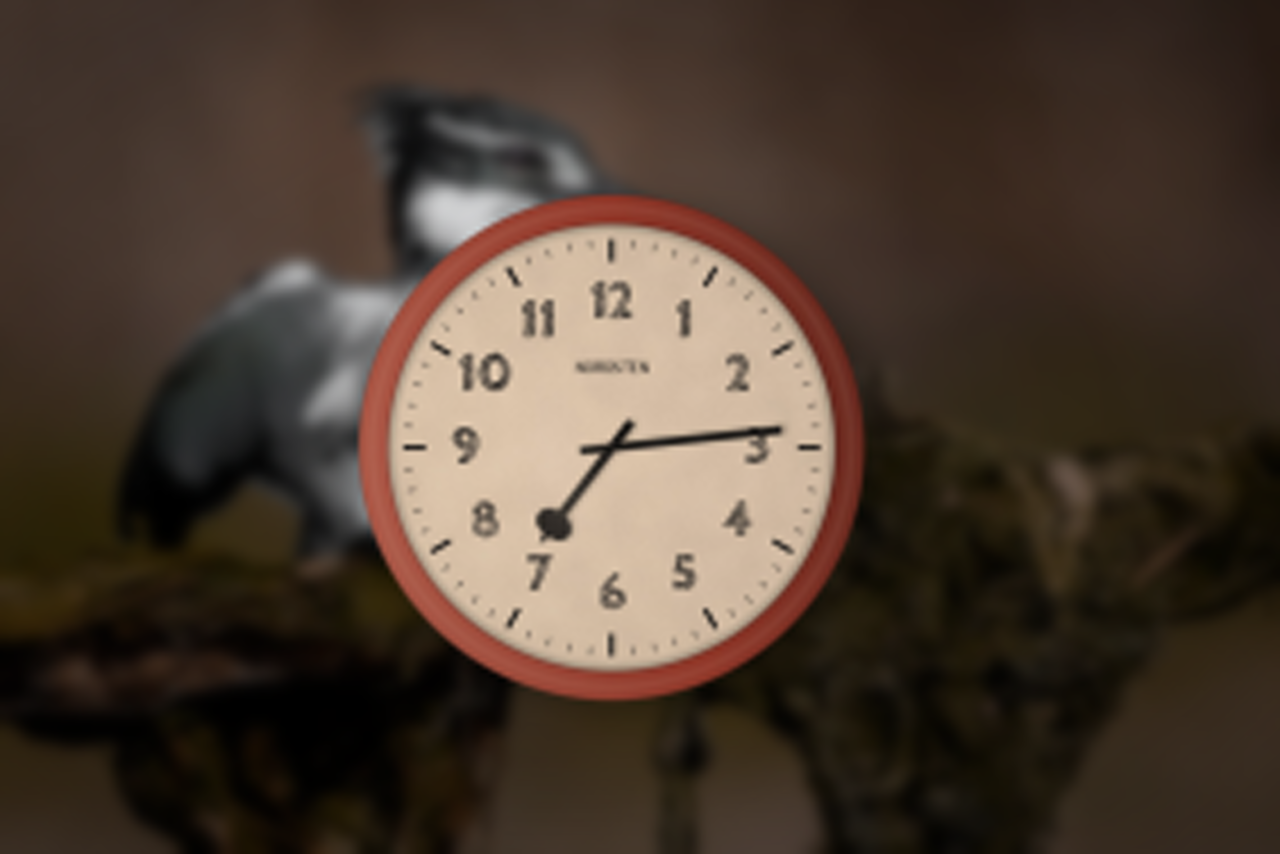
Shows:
7h14
